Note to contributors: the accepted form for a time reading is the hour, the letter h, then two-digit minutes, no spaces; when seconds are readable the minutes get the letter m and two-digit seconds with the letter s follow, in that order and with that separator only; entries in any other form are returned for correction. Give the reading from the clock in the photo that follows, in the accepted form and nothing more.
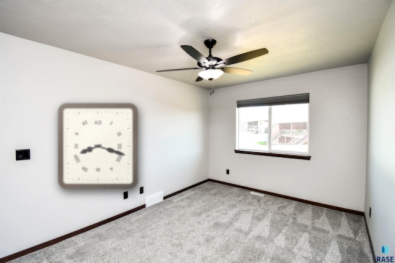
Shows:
8h18
